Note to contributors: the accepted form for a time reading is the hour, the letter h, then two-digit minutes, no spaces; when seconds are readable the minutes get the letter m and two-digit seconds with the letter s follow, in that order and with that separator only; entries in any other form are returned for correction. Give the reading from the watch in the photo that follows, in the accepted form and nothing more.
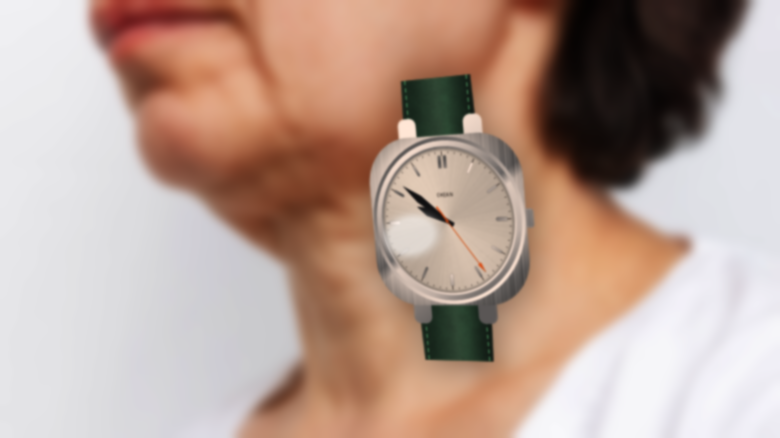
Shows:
9h51m24s
